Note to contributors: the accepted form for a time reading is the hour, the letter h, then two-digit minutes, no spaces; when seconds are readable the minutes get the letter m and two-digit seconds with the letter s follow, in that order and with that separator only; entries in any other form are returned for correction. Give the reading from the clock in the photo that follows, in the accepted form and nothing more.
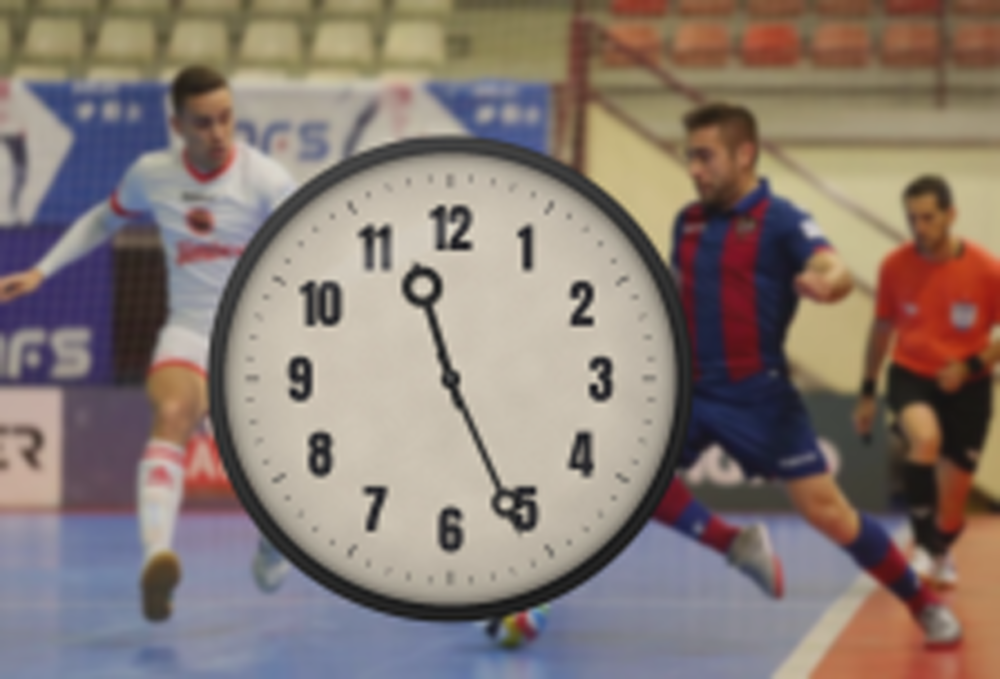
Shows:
11h26
